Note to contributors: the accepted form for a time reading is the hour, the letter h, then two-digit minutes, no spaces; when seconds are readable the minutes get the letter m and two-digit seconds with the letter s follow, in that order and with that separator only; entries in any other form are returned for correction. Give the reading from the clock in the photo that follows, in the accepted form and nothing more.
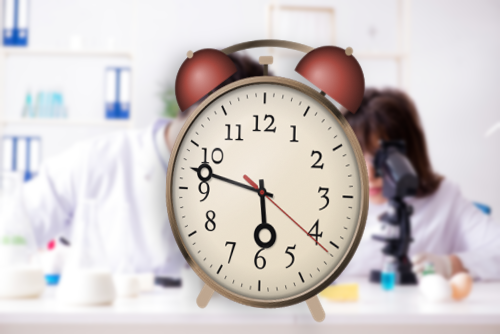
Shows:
5h47m21s
